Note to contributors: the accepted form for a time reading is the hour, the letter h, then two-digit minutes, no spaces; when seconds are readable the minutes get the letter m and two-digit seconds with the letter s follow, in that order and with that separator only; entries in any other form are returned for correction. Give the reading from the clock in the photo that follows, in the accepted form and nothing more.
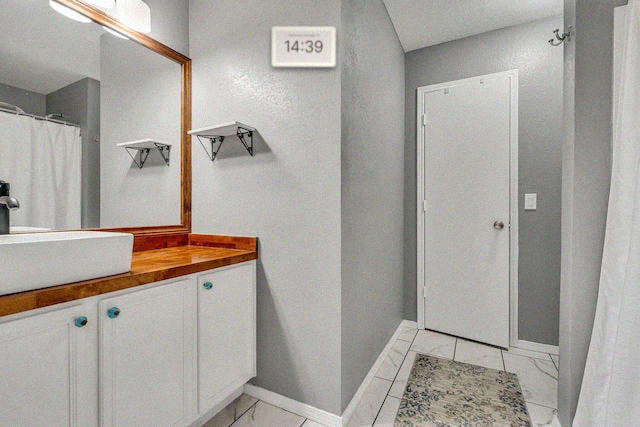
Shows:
14h39
